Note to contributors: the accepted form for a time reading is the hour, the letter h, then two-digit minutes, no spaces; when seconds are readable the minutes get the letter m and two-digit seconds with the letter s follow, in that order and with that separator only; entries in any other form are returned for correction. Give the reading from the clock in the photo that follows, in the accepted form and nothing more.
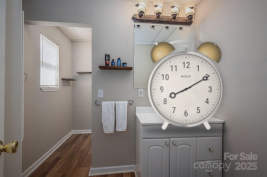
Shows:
8h10
